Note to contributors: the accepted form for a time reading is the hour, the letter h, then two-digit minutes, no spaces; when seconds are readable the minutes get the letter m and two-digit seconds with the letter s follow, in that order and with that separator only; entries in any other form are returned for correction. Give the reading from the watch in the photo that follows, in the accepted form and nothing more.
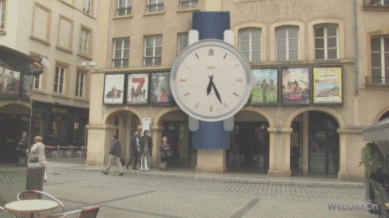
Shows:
6h26
